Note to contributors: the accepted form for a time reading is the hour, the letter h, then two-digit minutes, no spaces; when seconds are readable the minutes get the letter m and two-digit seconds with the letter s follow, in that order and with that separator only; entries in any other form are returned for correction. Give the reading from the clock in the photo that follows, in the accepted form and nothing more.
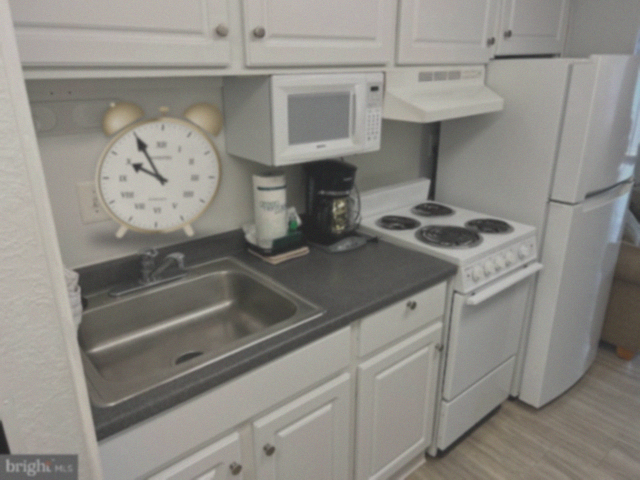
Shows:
9h55
